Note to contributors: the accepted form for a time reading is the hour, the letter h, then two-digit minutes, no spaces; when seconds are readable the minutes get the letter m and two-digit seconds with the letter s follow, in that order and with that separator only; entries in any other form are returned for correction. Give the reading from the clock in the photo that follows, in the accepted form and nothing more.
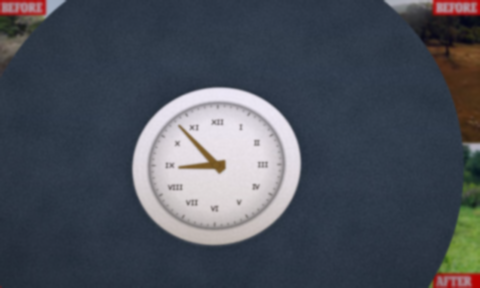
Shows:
8h53
